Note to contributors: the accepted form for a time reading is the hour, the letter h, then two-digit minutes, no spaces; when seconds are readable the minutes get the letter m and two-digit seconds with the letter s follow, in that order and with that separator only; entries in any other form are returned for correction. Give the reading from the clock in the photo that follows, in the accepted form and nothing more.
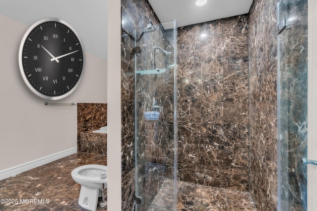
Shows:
10h12
